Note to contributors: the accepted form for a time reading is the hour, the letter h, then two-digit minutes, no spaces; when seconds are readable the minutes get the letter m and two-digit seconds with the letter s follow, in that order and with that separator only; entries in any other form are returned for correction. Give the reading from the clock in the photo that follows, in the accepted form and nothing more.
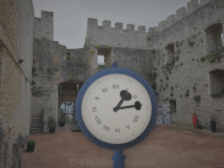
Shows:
1h14
